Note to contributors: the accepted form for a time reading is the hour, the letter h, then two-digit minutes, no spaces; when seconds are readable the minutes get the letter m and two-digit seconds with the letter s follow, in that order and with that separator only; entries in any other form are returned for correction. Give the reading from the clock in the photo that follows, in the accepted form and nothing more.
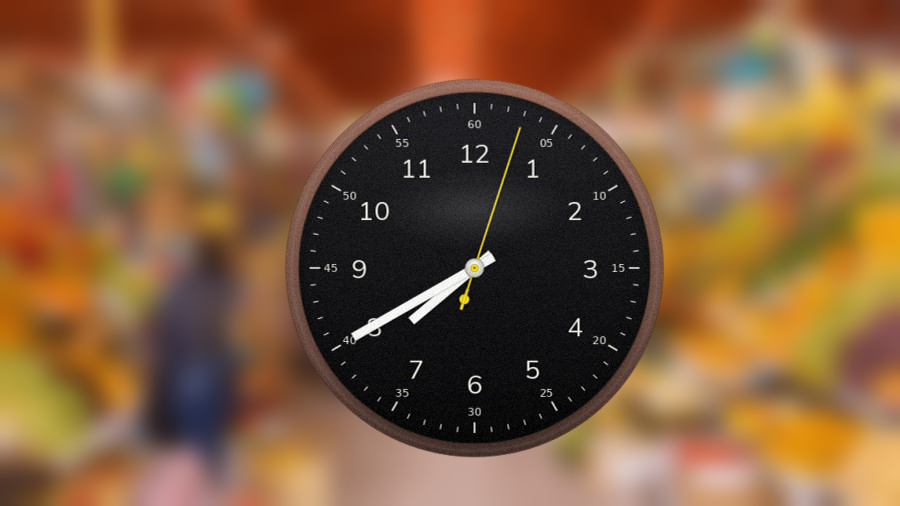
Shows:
7h40m03s
